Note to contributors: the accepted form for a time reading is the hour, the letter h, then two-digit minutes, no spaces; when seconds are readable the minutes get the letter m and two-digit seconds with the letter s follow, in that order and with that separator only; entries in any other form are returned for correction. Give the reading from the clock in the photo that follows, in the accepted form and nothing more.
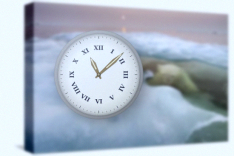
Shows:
11h08
